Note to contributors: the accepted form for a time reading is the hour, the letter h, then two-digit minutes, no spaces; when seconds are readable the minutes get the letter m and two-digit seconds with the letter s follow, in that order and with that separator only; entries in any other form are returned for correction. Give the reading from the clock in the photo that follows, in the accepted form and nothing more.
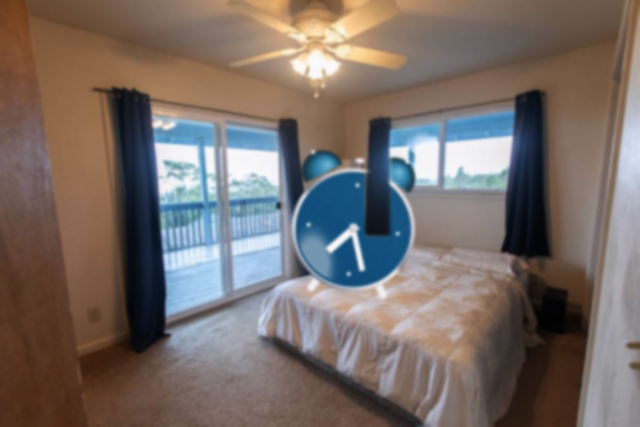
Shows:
7h27
